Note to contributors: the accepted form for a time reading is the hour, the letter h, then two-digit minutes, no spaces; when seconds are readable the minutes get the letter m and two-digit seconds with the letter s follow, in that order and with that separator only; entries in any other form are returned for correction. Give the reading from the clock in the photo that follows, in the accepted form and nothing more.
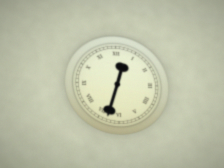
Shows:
12h33
